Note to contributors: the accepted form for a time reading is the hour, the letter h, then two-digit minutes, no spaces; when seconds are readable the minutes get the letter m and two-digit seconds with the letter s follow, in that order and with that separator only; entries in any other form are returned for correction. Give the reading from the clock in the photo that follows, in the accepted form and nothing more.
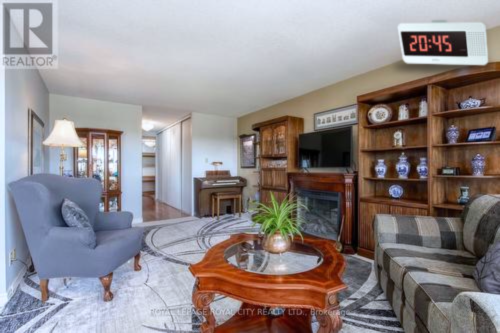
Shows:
20h45
